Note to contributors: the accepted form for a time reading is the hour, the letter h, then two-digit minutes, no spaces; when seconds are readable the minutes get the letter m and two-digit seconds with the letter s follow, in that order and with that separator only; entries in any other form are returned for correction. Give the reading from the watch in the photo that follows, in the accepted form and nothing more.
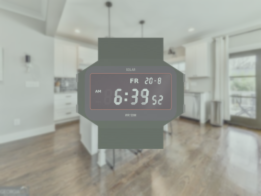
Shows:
6h39m52s
